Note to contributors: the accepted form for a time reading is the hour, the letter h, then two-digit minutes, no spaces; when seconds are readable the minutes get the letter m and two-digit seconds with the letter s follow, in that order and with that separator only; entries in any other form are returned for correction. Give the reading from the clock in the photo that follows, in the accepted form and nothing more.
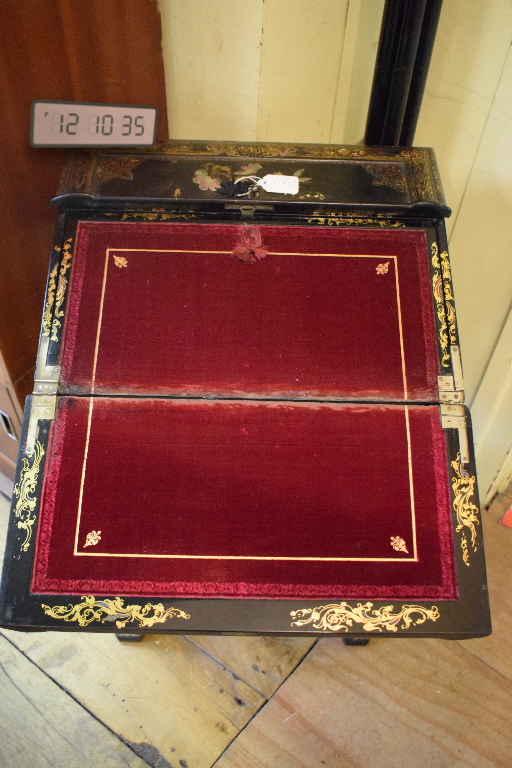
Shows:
12h10m35s
